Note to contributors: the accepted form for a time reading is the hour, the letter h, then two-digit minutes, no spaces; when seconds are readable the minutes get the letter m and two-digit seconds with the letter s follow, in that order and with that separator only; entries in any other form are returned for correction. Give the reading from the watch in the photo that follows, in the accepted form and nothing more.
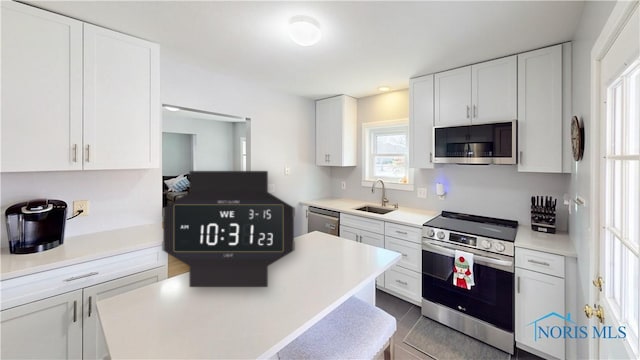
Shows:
10h31m23s
